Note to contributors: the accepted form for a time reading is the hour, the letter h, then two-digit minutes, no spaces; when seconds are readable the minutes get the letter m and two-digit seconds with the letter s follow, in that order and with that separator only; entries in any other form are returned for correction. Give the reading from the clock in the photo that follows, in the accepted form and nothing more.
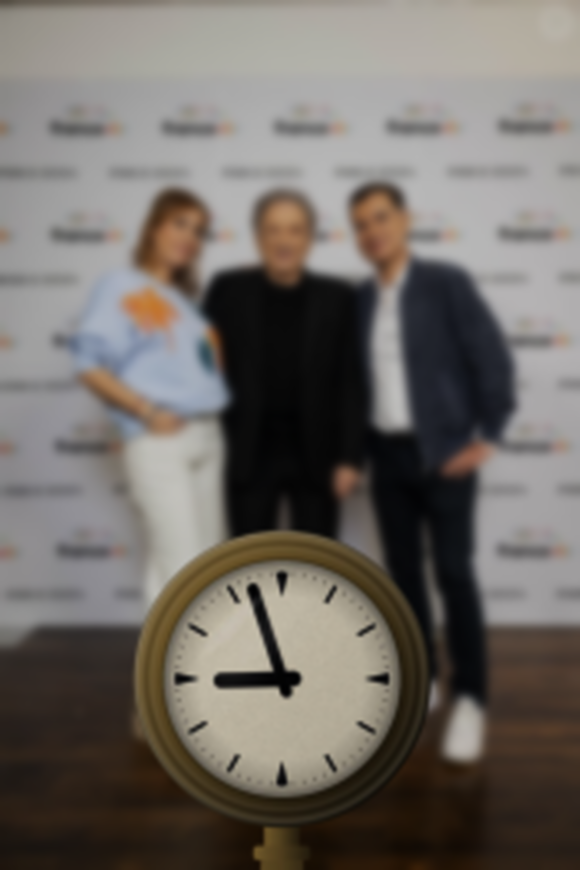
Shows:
8h57
